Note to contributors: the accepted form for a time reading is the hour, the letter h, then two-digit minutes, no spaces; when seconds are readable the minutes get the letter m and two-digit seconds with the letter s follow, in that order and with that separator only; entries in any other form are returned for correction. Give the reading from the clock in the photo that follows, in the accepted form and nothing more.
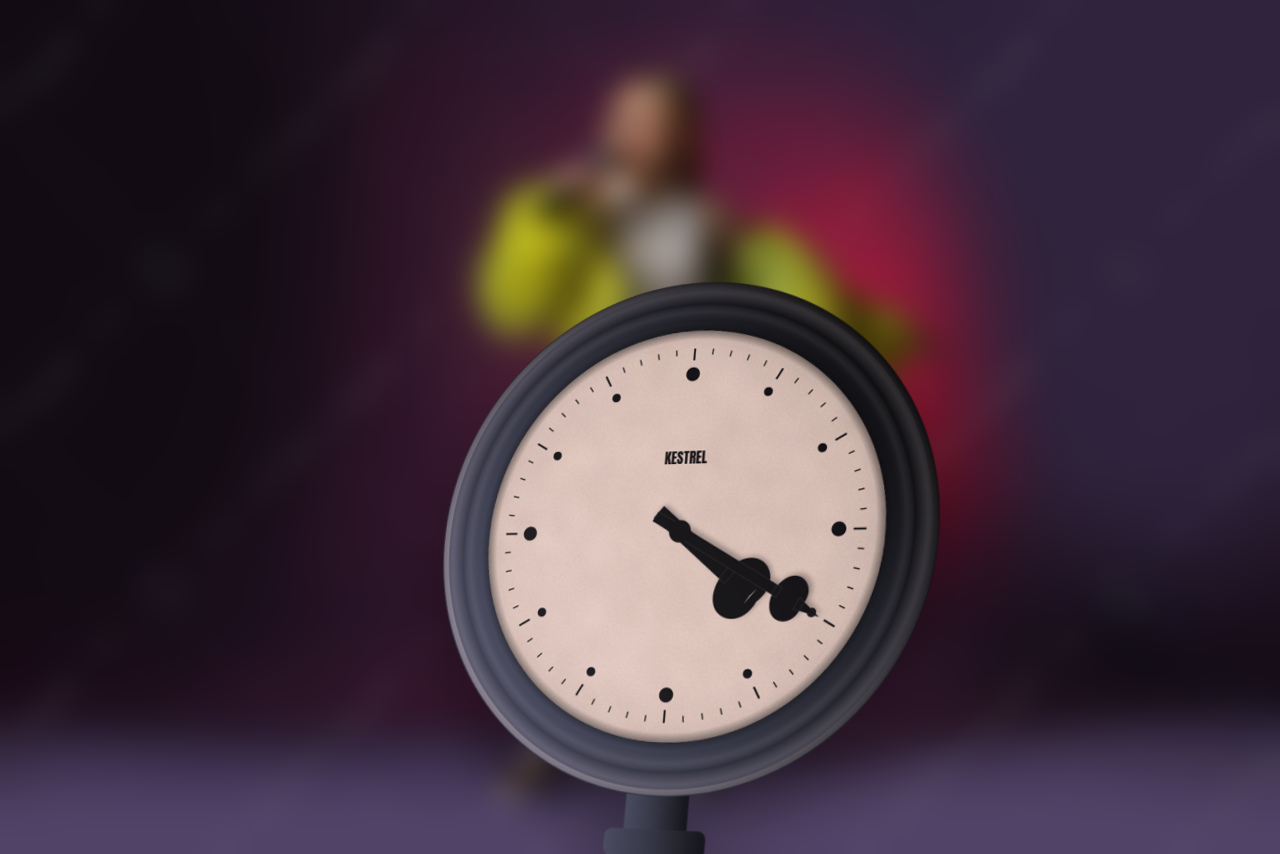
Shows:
4h20
